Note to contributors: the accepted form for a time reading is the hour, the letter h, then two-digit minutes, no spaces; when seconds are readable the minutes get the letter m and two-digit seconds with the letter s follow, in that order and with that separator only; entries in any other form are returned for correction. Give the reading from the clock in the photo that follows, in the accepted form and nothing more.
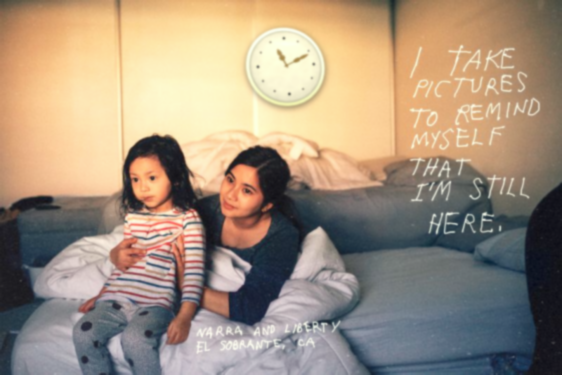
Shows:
11h11
